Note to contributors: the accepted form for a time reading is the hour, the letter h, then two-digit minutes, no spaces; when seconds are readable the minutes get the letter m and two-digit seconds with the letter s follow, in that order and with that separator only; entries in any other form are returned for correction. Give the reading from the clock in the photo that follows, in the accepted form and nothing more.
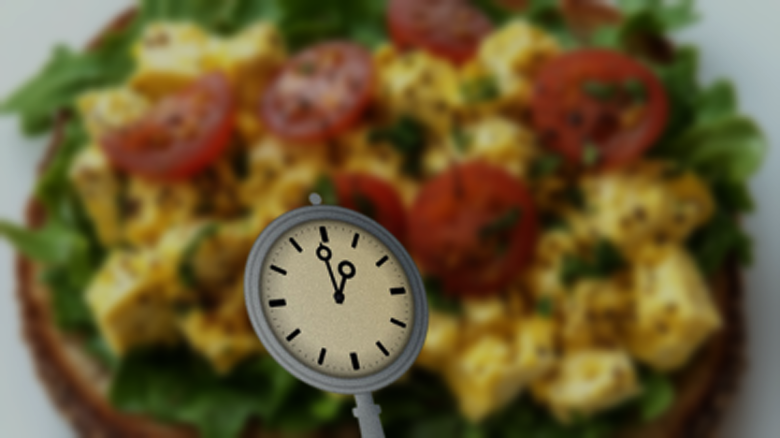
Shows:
12h59
